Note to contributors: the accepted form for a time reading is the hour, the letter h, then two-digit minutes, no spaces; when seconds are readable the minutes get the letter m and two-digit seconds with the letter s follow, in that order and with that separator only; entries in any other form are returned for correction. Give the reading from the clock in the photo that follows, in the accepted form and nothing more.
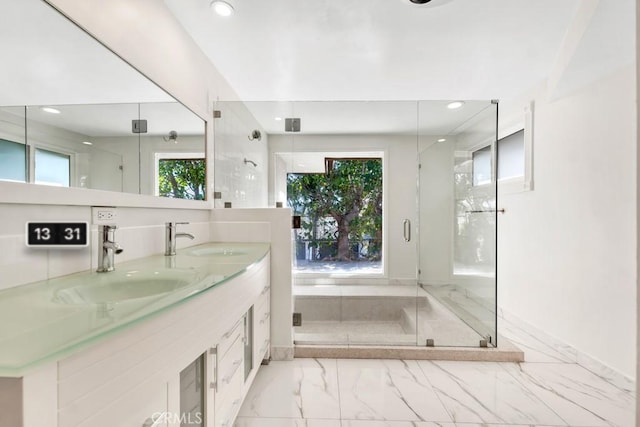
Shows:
13h31
